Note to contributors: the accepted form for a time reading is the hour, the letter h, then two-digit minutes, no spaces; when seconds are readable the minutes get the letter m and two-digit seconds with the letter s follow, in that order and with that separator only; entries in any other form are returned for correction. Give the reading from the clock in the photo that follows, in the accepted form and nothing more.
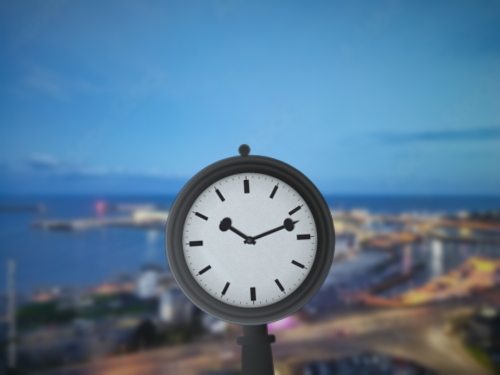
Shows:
10h12
